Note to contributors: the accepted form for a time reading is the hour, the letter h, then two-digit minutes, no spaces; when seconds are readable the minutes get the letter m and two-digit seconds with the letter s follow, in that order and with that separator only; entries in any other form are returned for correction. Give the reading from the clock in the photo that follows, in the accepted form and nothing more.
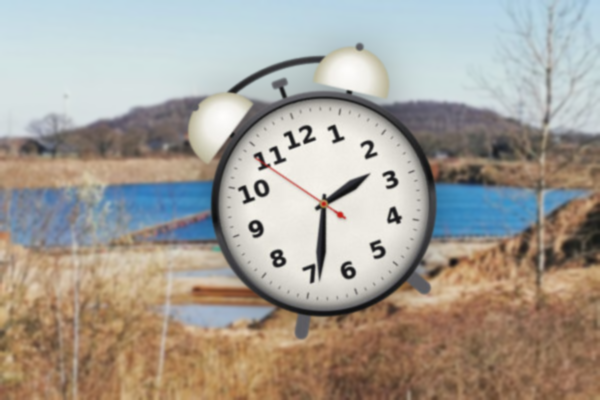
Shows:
2h33m54s
